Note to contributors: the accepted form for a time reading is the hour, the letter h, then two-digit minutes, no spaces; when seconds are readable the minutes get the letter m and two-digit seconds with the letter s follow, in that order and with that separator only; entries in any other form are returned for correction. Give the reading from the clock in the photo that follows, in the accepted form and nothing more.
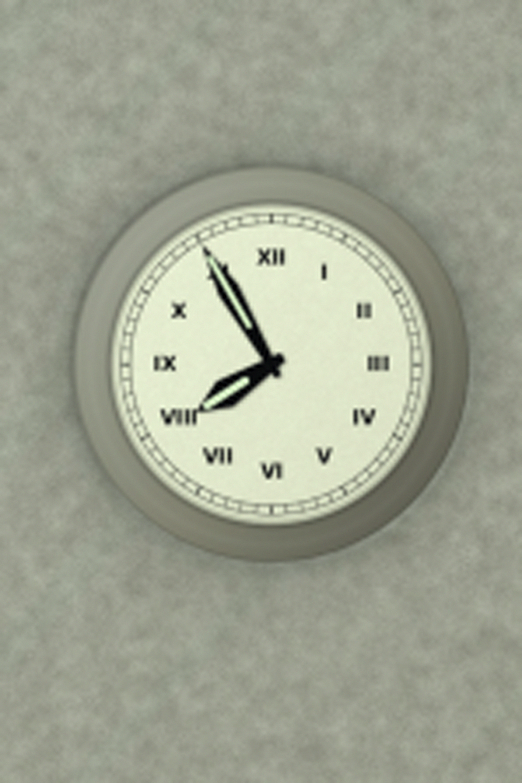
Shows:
7h55
